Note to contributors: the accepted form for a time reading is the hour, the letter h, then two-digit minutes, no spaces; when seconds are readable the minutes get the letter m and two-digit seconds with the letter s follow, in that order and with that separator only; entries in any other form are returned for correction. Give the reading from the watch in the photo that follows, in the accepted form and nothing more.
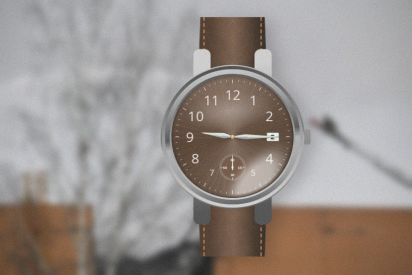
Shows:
9h15
